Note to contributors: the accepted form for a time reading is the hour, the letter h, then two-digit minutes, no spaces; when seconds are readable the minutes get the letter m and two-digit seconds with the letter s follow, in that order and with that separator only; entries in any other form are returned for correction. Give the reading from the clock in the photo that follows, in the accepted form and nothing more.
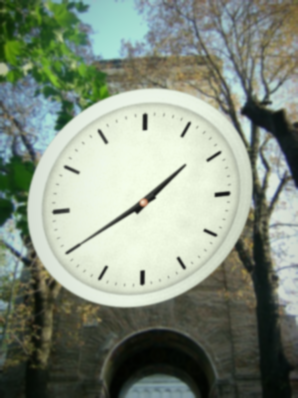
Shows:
1h40
